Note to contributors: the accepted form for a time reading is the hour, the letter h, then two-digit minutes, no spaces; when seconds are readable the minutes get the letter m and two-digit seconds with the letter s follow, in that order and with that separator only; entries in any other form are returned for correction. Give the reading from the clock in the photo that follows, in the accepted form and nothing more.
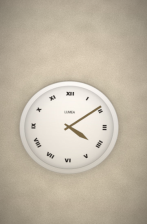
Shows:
4h09
